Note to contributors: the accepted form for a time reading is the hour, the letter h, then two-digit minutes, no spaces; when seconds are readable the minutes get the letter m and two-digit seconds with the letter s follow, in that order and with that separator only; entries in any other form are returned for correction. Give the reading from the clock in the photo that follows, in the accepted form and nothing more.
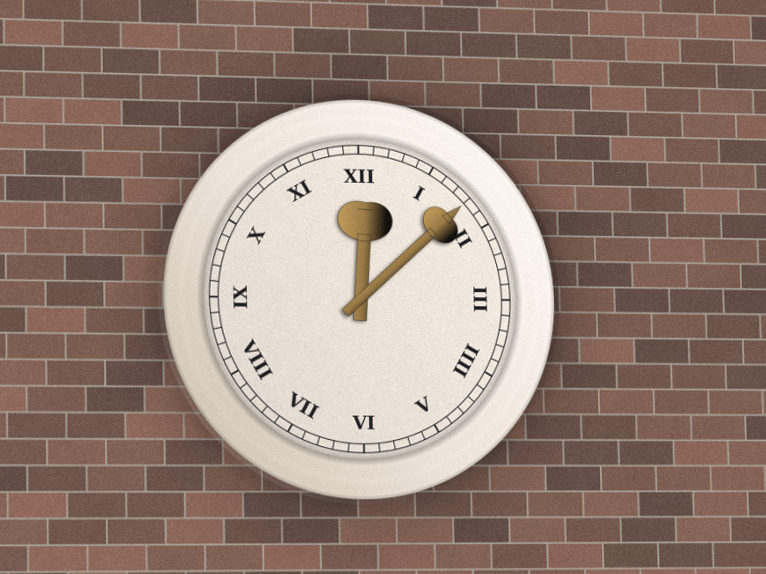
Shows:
12h08
